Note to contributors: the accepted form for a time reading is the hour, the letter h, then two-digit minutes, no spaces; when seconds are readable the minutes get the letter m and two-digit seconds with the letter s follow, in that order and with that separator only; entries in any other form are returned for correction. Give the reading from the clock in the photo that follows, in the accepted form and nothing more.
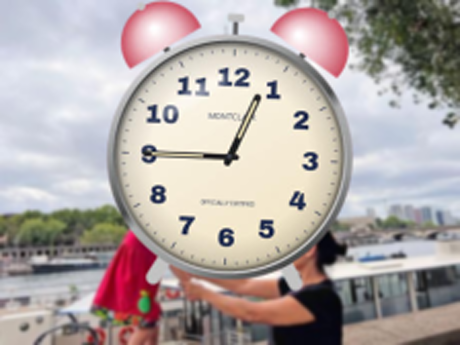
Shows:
12h45
